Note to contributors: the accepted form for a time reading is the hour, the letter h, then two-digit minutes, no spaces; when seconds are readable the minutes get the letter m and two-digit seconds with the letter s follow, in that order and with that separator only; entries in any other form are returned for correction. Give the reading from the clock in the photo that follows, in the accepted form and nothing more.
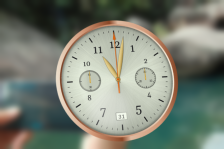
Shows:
11h02
